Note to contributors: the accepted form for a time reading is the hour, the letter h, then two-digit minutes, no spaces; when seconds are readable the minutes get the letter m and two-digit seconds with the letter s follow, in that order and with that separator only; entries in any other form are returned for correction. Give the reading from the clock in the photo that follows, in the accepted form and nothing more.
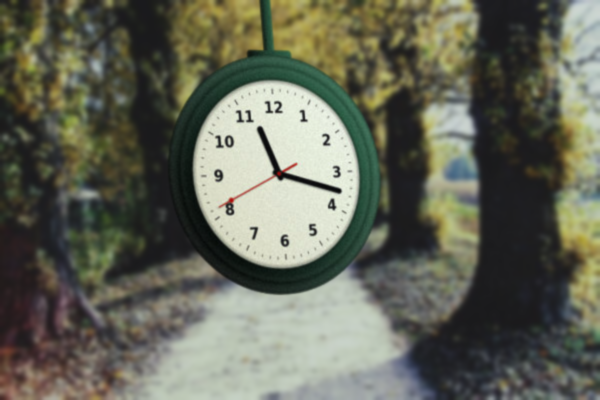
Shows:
11h17m41s
